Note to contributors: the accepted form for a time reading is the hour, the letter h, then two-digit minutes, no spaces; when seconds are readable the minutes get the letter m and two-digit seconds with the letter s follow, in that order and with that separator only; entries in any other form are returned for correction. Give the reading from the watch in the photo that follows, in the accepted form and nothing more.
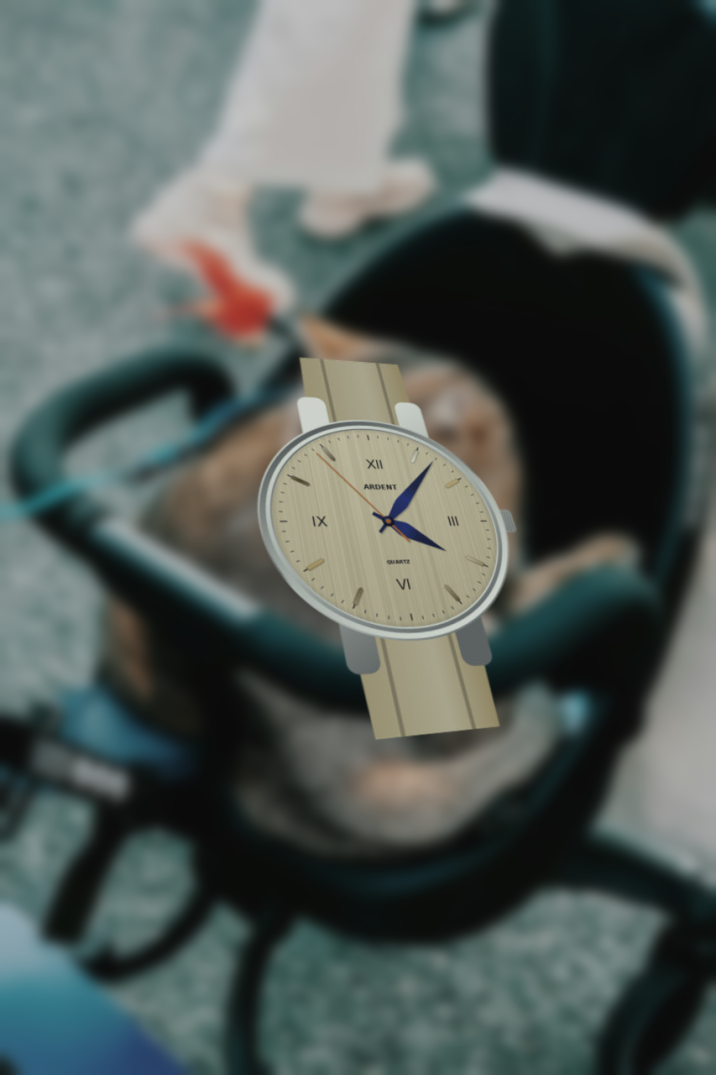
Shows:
4h06m54s
